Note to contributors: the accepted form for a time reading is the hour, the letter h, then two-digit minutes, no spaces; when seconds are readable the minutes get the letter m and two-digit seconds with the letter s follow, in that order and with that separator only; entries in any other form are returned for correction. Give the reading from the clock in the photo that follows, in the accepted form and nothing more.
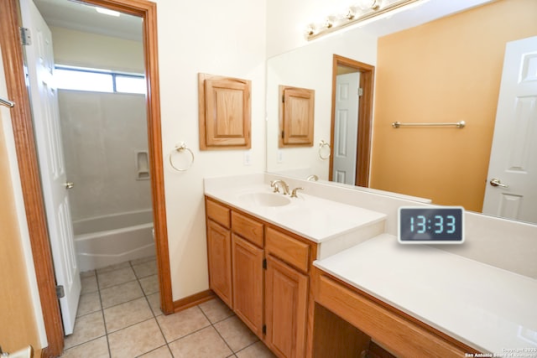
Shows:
13h33
